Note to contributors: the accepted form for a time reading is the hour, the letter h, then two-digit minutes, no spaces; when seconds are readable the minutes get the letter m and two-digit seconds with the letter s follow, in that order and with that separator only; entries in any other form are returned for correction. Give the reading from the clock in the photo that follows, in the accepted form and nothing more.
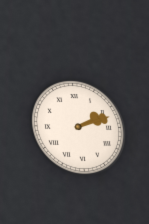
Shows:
2h12
